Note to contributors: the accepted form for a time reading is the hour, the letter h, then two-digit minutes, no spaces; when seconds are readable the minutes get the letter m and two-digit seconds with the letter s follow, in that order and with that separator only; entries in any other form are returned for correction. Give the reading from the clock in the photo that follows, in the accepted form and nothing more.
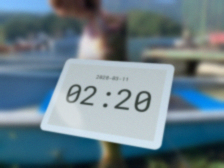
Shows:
2h20
